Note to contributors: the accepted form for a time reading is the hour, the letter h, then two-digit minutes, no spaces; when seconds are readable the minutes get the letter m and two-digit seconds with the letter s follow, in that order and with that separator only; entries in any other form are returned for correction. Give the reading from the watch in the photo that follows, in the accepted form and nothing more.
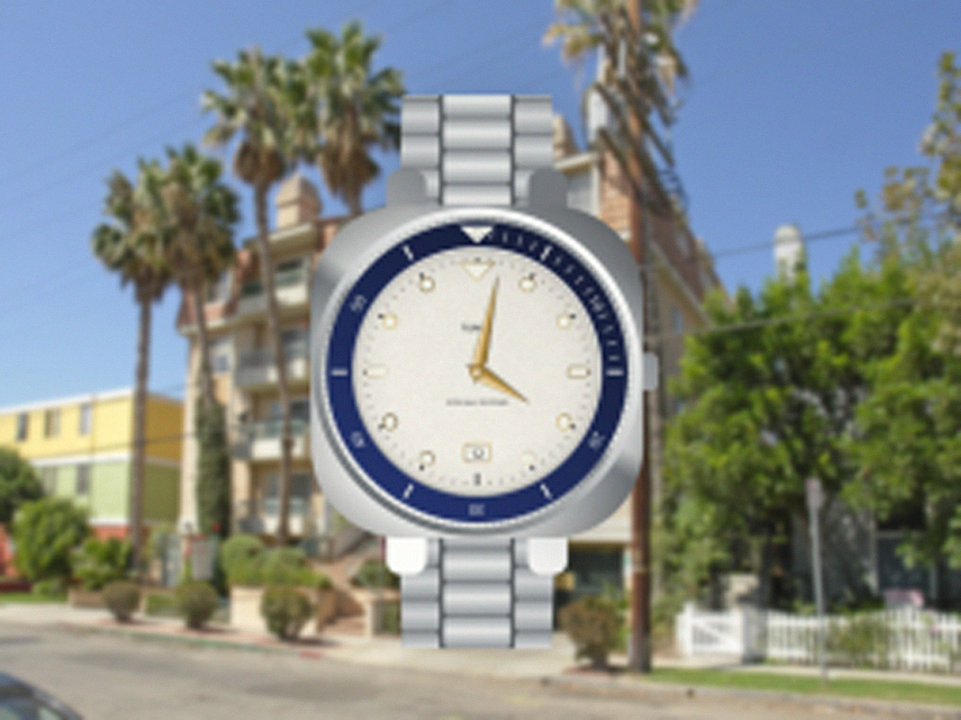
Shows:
4h02
